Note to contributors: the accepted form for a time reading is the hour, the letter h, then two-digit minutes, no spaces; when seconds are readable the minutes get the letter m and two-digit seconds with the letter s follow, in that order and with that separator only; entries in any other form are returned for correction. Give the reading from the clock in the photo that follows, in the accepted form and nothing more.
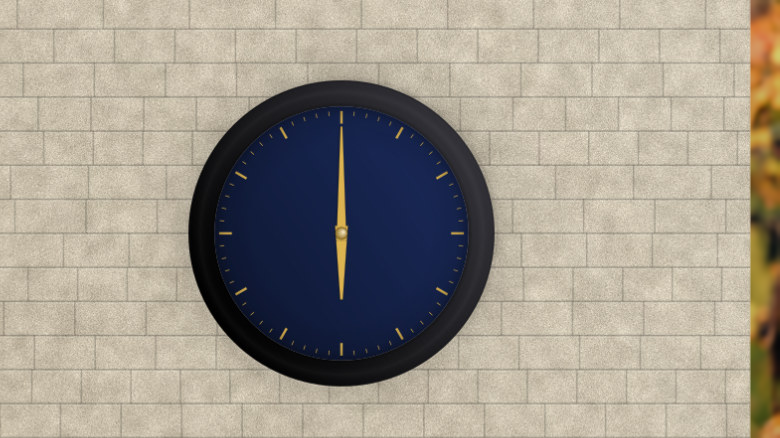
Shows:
6h00
